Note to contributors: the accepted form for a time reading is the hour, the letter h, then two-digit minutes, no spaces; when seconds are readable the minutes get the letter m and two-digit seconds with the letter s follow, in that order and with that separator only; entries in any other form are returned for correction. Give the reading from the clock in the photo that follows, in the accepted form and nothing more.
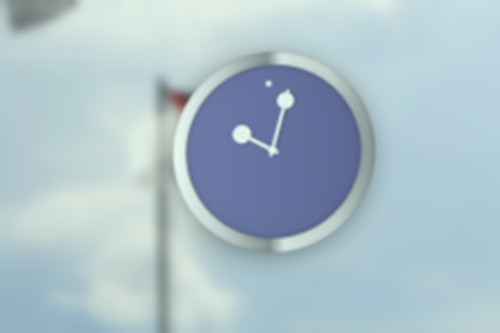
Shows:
10h03
